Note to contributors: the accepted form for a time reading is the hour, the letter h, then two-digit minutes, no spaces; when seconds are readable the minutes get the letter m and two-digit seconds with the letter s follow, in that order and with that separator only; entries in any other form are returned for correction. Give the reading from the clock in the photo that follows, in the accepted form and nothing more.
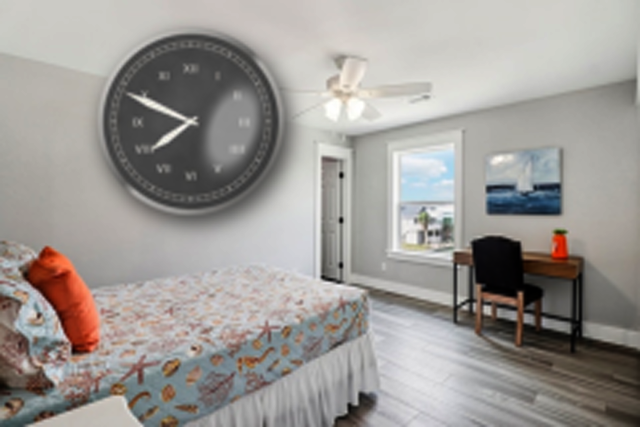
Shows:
7h49
